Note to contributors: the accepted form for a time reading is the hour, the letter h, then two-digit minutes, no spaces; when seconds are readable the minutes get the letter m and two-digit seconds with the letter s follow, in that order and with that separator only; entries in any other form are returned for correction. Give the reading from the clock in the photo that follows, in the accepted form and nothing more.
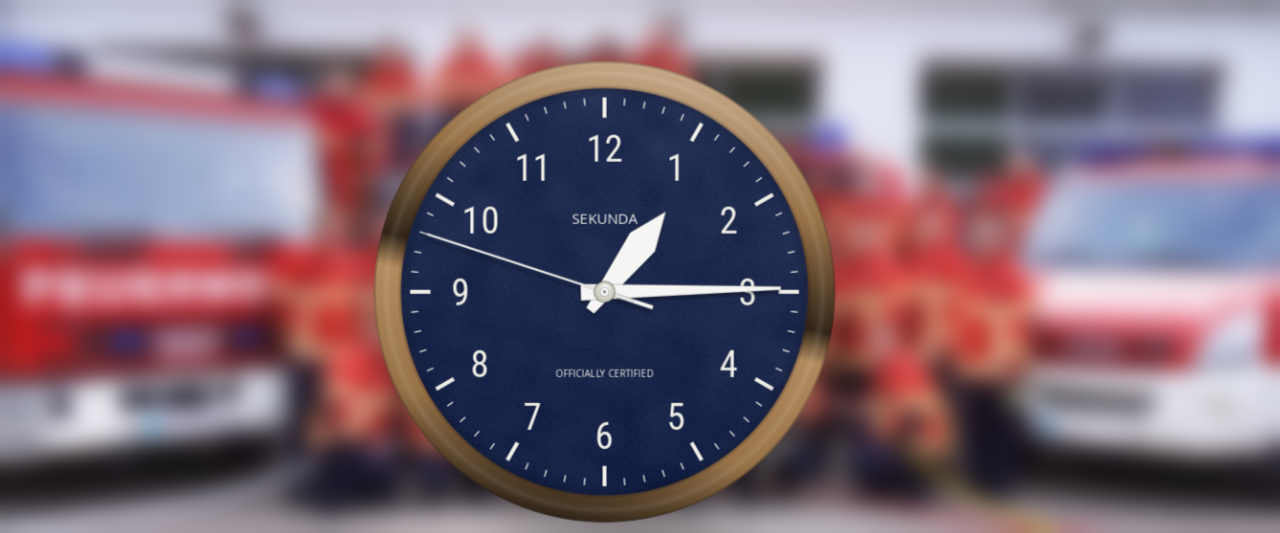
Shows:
1h14m48s
